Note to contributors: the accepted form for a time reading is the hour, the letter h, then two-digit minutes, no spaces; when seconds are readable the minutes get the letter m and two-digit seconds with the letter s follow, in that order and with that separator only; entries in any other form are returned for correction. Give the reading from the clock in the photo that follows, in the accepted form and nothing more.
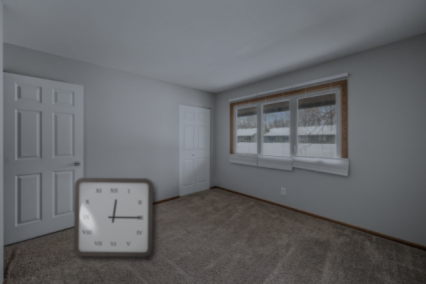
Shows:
12h15
